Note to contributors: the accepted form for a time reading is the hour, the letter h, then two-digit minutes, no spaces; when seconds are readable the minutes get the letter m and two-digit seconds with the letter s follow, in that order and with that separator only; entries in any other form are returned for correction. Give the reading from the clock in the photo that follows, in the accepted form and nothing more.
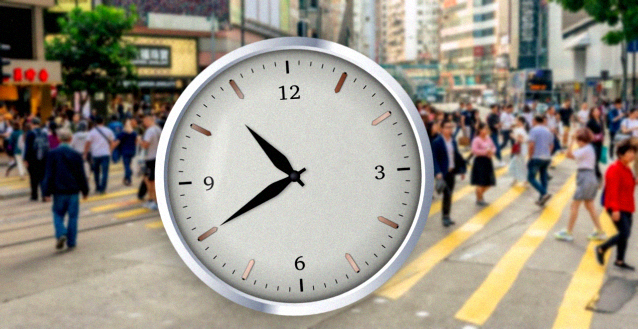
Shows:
10h40
